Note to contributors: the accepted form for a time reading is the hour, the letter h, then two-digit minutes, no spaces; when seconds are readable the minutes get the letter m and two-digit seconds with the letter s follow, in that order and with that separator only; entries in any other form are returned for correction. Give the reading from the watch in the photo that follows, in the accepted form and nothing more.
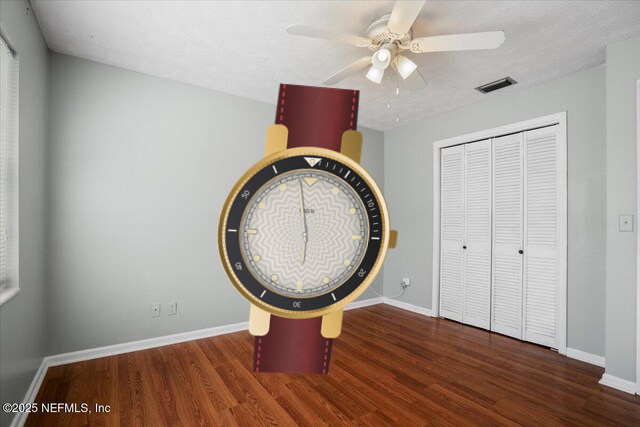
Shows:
5h58
